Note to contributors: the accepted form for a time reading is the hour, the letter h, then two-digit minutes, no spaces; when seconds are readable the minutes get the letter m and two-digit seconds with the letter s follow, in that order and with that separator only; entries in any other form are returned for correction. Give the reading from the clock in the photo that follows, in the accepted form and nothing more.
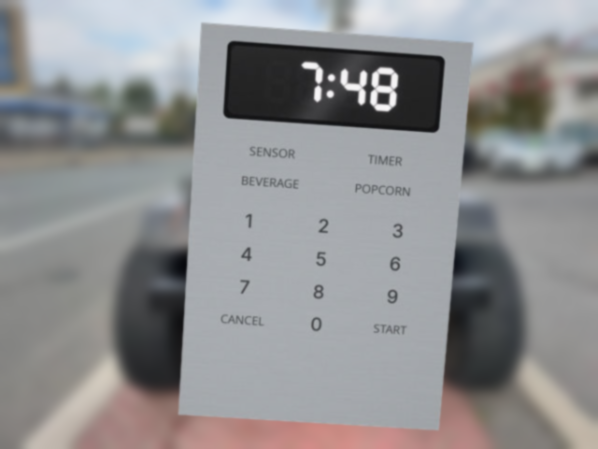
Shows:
7h48
